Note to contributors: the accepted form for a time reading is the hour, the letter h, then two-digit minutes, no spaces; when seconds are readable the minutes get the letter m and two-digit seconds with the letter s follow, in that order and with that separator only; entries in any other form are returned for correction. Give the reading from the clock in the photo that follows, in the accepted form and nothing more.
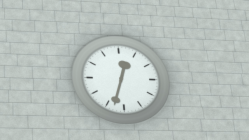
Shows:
12h33
